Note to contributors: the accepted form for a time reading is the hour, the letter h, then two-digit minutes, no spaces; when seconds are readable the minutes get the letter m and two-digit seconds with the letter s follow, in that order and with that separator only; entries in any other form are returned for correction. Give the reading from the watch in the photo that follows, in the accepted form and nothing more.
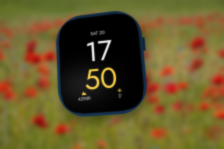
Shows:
17h50
